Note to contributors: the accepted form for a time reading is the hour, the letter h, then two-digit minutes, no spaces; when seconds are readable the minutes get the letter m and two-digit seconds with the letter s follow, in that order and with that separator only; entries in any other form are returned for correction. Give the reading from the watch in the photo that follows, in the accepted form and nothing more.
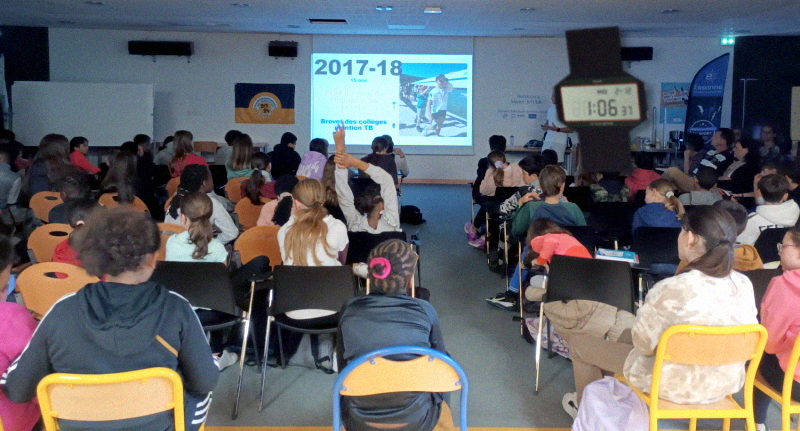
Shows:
1h06
